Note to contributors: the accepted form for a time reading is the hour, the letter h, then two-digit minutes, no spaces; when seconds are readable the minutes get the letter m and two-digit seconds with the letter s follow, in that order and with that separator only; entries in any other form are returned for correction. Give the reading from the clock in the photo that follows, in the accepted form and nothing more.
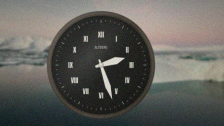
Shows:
2h27
